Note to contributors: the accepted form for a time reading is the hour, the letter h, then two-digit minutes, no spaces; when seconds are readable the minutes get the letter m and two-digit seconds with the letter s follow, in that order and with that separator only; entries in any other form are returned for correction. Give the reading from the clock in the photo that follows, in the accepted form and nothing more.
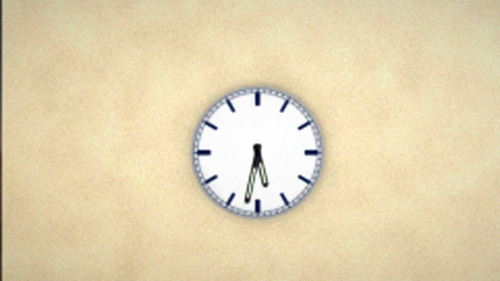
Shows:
5h32
